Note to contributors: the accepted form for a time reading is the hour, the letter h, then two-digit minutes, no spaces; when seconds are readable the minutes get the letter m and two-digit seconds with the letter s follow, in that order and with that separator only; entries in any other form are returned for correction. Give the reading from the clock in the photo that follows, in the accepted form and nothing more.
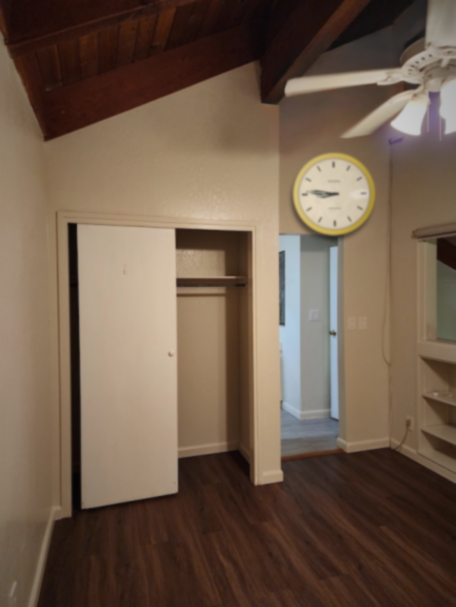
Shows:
8h46
